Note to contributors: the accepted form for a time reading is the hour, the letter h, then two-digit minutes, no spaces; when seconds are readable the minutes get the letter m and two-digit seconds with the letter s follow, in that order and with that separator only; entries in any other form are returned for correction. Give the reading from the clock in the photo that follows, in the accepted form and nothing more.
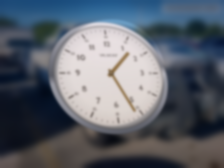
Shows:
1h26
